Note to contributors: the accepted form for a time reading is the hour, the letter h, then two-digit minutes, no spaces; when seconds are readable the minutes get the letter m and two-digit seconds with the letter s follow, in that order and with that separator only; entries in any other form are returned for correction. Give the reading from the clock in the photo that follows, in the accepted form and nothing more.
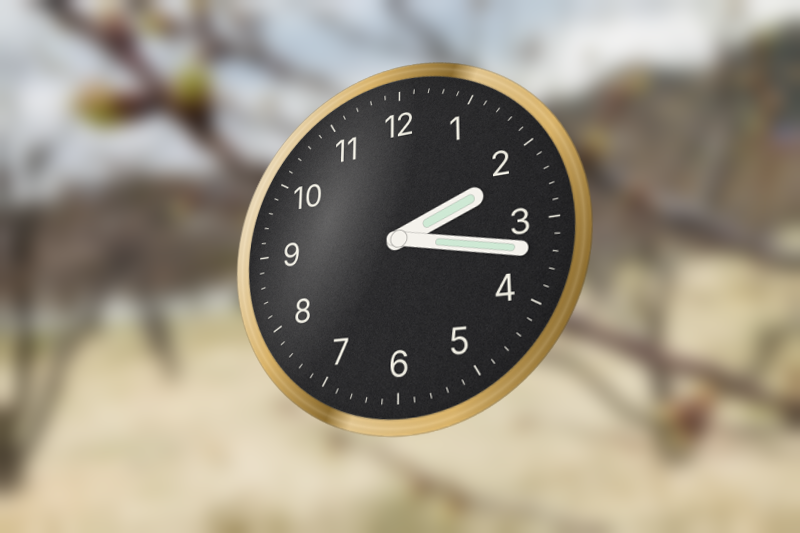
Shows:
2h17
